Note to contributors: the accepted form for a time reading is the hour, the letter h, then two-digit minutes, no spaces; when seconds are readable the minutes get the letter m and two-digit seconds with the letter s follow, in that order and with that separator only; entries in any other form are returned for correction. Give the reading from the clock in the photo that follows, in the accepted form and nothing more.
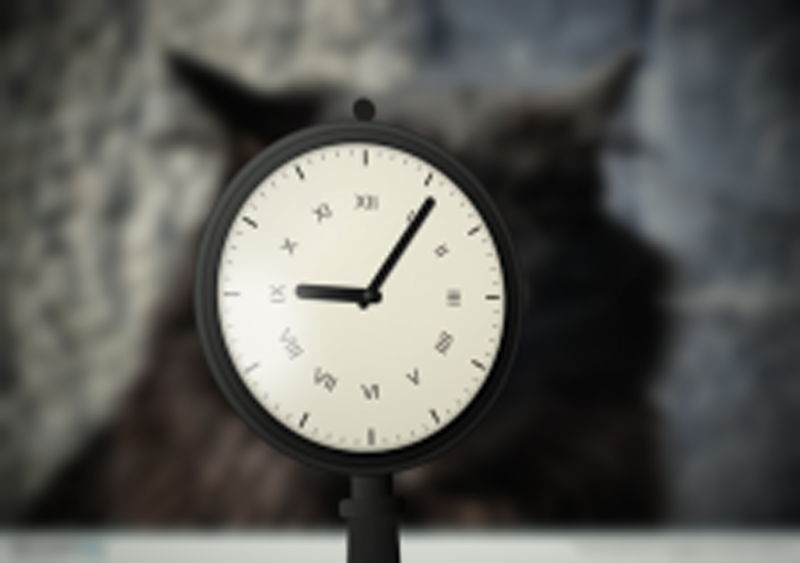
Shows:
9h06
